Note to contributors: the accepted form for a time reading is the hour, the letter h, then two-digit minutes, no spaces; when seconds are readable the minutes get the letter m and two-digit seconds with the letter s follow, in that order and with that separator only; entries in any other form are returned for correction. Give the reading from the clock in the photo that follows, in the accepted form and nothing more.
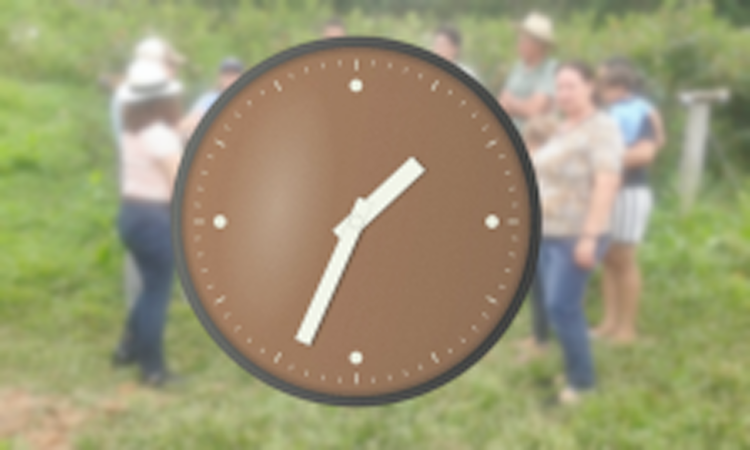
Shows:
1h34
